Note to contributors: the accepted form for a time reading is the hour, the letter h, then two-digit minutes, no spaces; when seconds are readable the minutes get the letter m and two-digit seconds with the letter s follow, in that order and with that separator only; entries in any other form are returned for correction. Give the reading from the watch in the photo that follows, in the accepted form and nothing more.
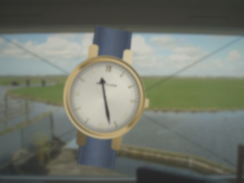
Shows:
11h27
